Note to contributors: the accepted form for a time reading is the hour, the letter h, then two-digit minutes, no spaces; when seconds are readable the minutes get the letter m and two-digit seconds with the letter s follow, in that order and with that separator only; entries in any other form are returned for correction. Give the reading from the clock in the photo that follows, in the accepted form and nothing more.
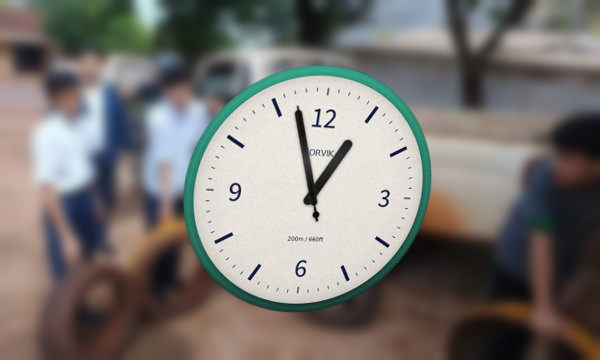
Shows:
12h56m57s
